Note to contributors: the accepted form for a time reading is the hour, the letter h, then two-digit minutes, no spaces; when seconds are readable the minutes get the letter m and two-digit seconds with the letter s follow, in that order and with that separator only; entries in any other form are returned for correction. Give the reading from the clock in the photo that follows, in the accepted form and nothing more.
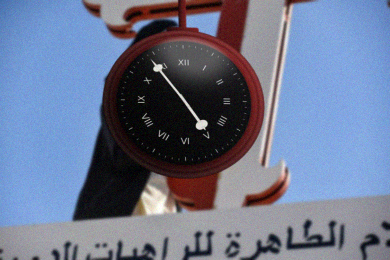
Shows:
4h54
